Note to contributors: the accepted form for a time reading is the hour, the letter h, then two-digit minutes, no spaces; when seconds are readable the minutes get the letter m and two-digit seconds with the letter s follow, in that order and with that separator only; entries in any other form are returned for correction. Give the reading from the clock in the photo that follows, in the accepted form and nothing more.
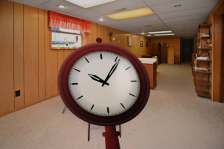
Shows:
10h06
